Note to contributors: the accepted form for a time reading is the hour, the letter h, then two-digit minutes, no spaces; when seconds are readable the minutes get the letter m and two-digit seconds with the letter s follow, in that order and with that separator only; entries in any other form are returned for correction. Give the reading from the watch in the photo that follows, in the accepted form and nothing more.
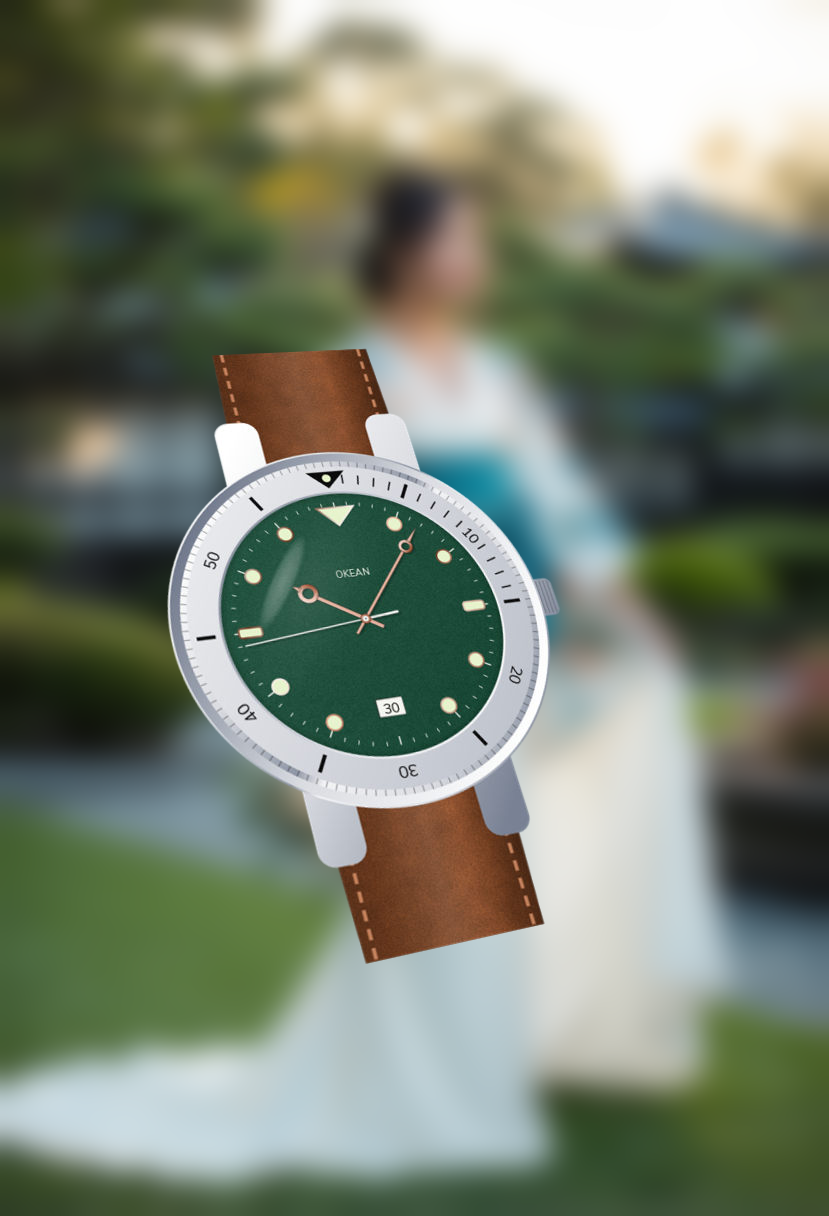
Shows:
10h06m44s
